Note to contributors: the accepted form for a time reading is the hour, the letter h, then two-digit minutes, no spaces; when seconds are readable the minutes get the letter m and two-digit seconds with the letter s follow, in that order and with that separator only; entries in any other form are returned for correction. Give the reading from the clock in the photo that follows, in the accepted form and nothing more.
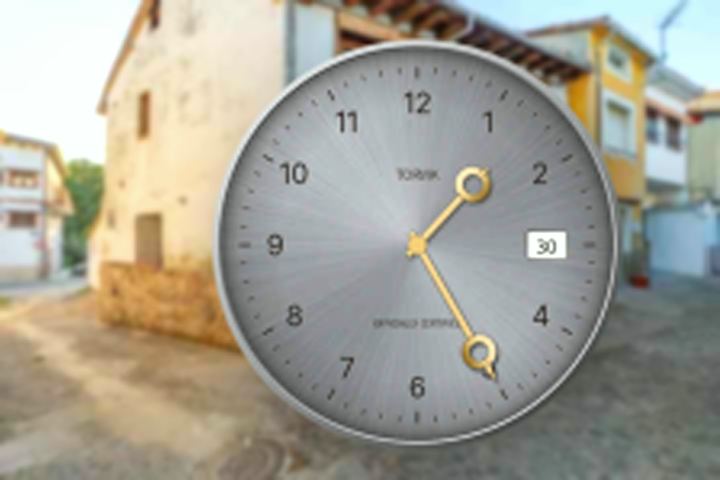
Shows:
1h25
